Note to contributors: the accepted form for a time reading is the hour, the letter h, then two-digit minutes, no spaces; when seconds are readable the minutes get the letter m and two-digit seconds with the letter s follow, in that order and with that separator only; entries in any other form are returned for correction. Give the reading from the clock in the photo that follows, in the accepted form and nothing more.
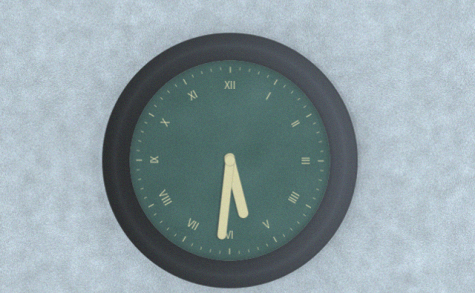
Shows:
5h31
